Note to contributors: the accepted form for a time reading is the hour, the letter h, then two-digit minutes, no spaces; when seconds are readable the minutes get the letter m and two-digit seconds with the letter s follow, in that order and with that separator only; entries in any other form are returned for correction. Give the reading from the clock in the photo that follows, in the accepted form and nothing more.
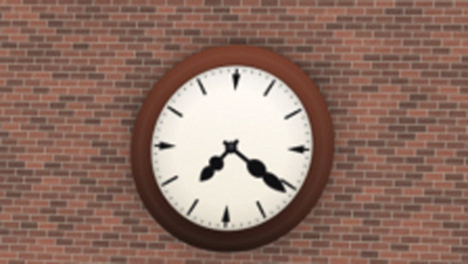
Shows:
7h21
